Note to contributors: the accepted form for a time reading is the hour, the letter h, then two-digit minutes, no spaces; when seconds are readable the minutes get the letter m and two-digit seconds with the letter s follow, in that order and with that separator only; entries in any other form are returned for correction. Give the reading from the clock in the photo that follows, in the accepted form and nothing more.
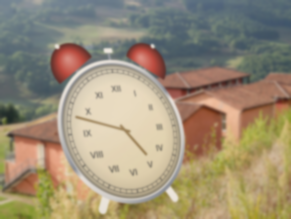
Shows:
4h48
